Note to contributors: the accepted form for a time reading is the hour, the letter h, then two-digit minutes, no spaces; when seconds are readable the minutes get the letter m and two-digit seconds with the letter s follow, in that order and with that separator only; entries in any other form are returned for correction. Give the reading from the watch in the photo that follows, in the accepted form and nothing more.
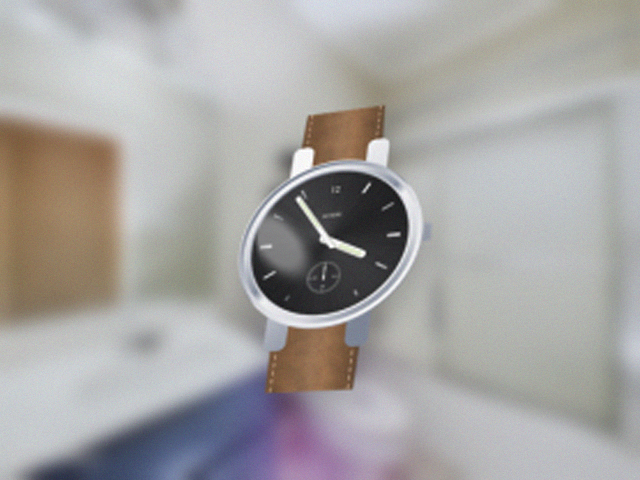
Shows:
3h54
